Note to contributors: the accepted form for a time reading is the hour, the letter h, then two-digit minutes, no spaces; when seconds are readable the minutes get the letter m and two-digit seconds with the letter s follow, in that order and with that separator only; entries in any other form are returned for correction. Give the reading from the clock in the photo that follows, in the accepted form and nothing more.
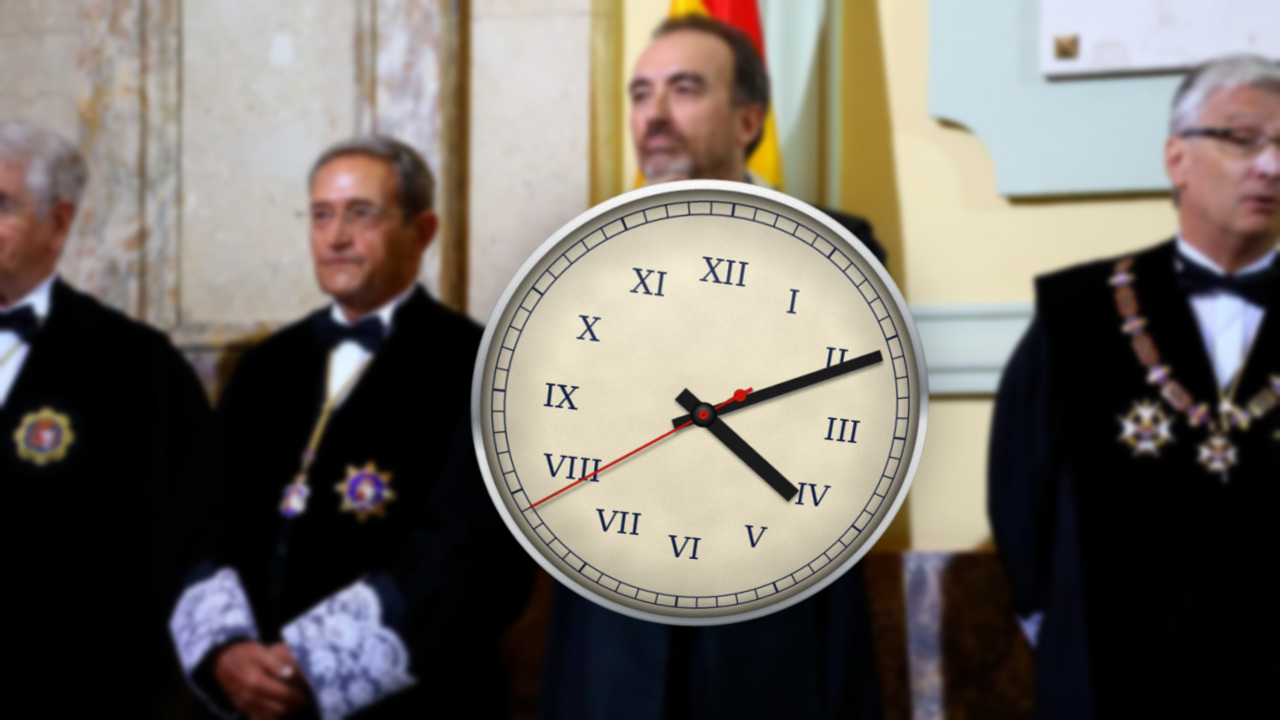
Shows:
4h10m39s
